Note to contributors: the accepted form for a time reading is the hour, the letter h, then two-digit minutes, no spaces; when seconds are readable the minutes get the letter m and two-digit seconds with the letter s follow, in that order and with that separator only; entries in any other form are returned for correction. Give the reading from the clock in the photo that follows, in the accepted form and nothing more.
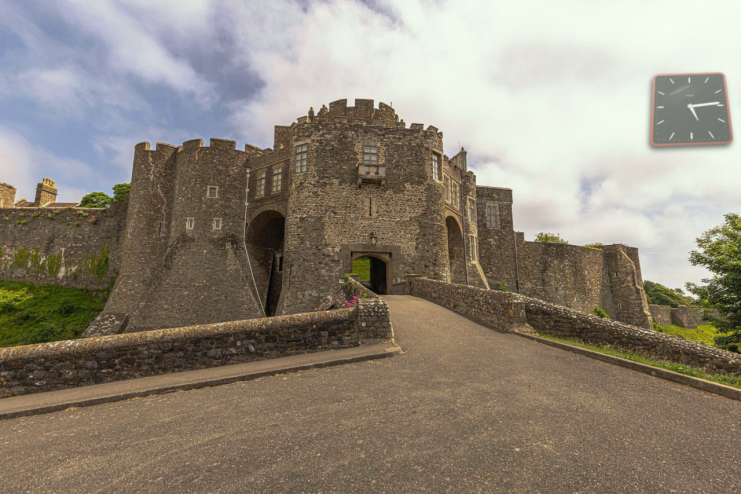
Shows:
5h14
